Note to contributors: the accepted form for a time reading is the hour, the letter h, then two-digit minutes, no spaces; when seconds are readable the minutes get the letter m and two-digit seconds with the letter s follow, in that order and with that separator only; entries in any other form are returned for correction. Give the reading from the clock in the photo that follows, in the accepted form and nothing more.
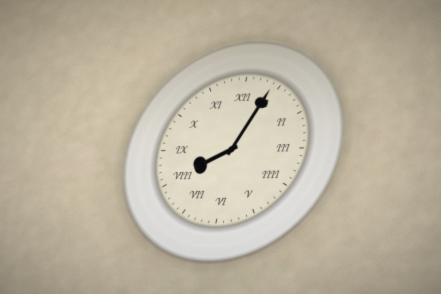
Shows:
8h04
